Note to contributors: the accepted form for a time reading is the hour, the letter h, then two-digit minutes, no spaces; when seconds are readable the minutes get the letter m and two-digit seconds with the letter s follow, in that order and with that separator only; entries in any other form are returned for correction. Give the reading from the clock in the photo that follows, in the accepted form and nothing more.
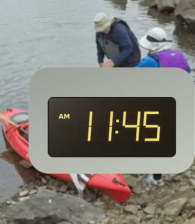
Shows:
11h45
